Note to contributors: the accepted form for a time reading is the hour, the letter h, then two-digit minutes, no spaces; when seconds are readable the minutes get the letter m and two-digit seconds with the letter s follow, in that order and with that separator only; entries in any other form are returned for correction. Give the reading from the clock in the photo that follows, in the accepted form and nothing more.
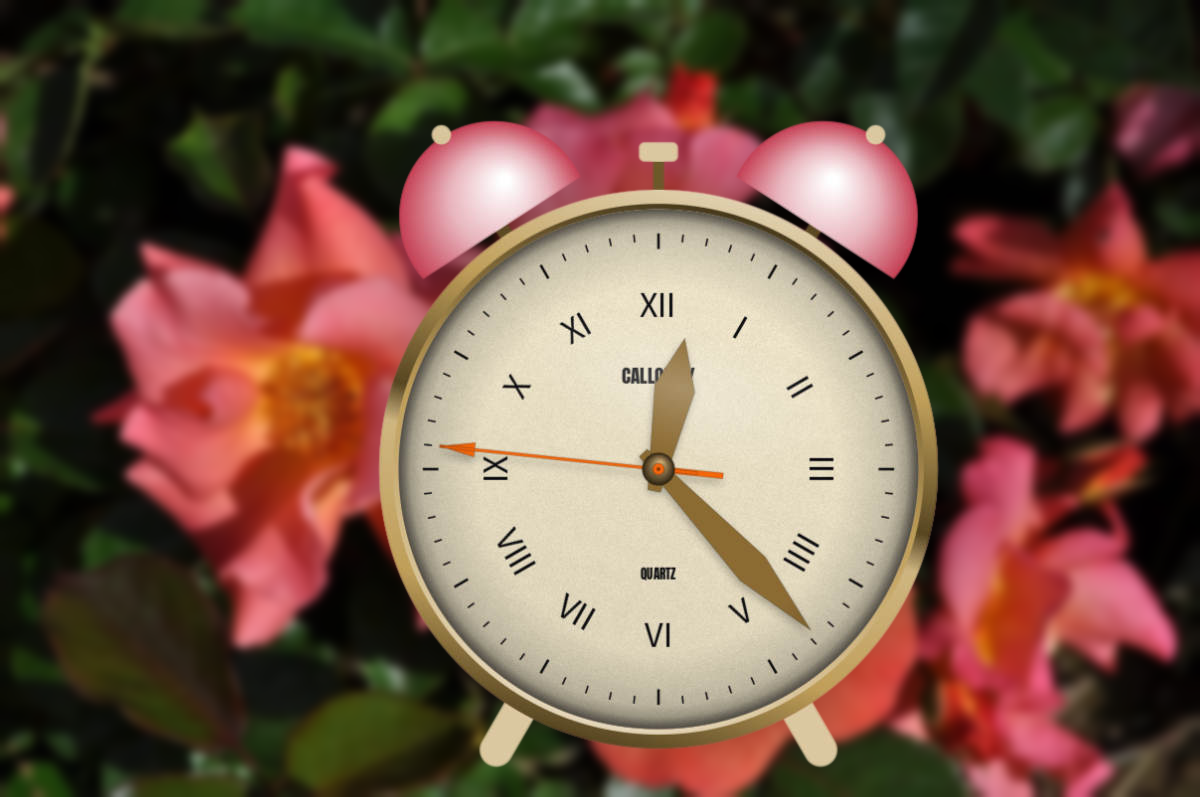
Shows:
12h22m46s
